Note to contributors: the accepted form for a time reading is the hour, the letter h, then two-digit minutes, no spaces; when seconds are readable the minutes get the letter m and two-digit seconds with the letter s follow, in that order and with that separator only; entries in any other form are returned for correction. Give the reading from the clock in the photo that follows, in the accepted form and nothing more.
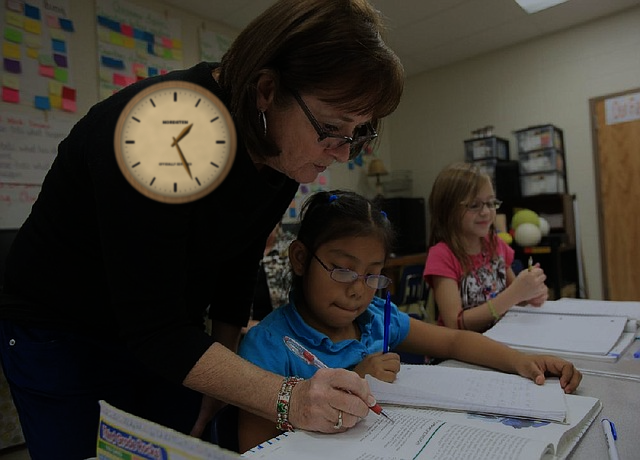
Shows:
1h26
